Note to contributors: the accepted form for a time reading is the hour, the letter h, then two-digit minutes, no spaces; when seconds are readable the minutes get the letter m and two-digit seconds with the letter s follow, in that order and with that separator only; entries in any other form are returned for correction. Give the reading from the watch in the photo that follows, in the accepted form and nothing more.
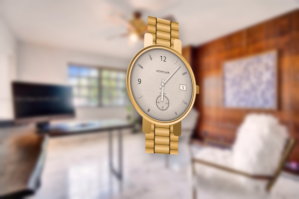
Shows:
6h07
